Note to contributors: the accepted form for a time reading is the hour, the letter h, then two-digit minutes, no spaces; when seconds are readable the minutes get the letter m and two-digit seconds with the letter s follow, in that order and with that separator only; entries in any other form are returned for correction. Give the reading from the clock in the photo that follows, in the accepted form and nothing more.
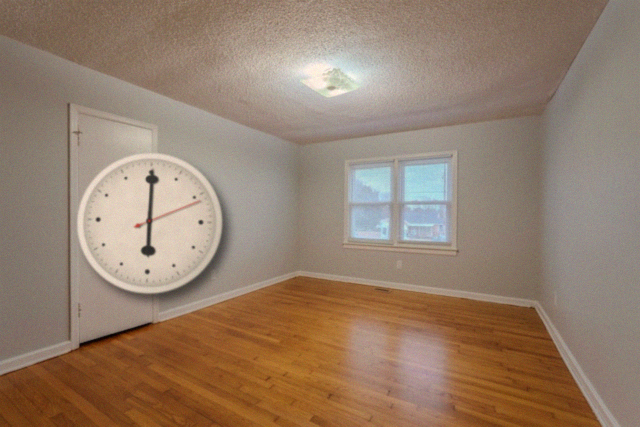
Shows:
6h00m11s
